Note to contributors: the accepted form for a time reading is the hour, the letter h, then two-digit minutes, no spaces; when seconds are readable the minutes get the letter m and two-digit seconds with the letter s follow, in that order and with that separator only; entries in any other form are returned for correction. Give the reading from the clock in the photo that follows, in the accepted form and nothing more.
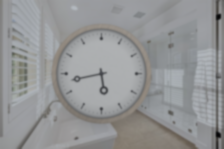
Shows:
5h43
